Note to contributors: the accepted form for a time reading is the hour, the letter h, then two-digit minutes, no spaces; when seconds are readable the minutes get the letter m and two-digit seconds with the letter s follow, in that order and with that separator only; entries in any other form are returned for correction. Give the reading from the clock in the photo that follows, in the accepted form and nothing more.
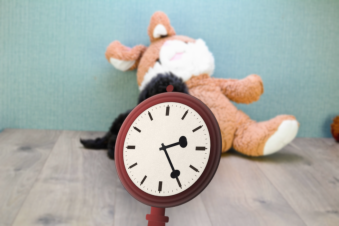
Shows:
2h25
